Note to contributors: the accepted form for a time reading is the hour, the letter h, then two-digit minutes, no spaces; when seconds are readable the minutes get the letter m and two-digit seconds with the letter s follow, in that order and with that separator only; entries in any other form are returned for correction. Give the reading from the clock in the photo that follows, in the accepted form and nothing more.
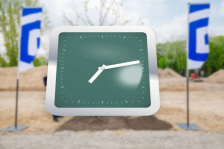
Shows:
7h13
